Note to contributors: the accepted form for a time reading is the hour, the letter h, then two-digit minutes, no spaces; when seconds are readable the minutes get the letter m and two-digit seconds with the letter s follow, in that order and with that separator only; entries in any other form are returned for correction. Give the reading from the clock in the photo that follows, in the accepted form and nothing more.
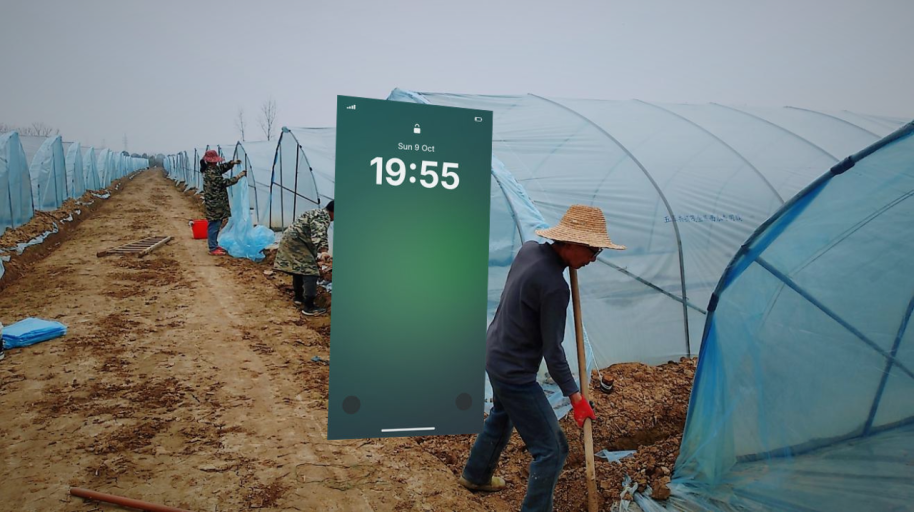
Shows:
19h55
